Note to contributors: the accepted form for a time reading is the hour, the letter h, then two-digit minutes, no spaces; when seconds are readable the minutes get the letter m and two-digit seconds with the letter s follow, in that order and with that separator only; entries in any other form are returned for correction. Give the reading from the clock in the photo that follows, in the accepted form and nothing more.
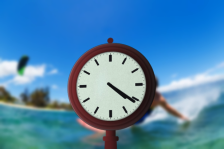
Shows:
4h21
